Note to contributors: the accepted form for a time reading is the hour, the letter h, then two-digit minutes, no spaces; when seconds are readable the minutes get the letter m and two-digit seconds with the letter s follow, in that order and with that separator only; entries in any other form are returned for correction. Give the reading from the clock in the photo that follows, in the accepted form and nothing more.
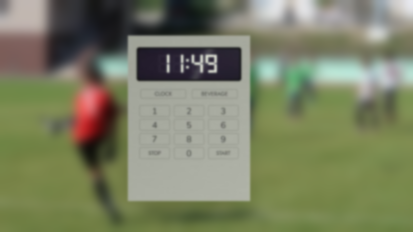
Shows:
11h49
